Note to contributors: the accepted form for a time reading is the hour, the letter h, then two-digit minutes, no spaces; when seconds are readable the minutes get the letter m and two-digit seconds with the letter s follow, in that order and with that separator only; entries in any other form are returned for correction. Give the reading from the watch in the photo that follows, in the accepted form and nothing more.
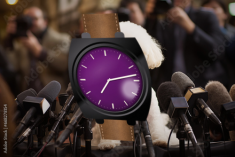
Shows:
7h13
